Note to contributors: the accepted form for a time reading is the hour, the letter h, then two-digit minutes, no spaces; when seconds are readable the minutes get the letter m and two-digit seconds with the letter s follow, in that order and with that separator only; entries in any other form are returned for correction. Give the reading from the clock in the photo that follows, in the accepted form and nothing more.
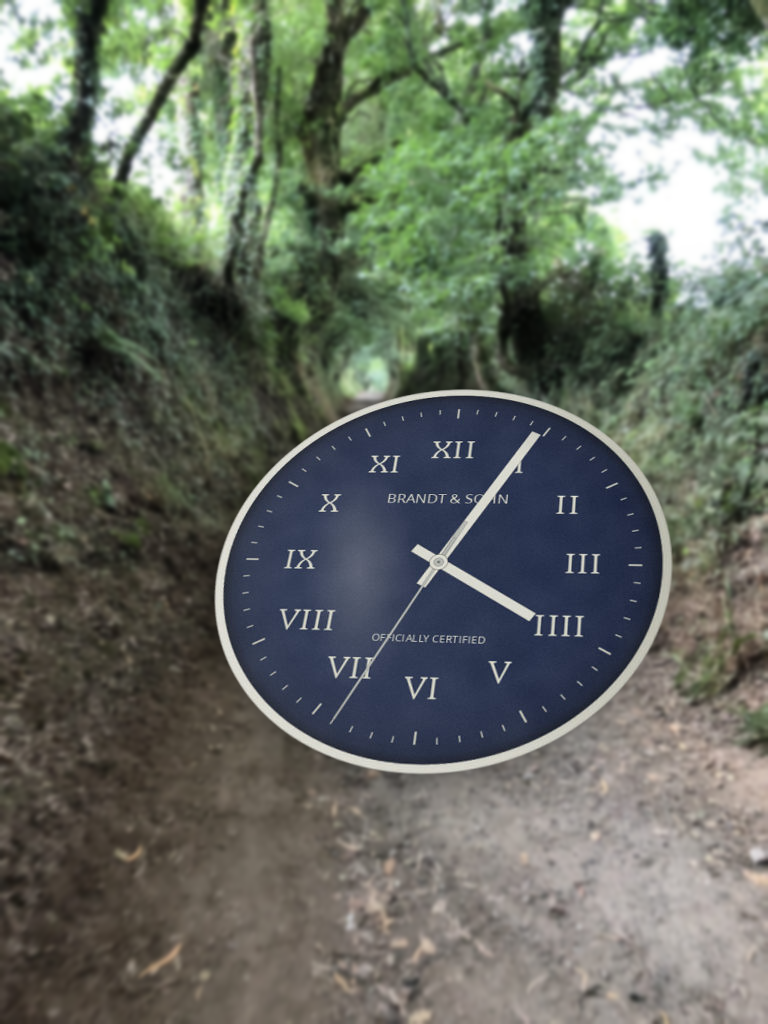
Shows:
4h04m34s
